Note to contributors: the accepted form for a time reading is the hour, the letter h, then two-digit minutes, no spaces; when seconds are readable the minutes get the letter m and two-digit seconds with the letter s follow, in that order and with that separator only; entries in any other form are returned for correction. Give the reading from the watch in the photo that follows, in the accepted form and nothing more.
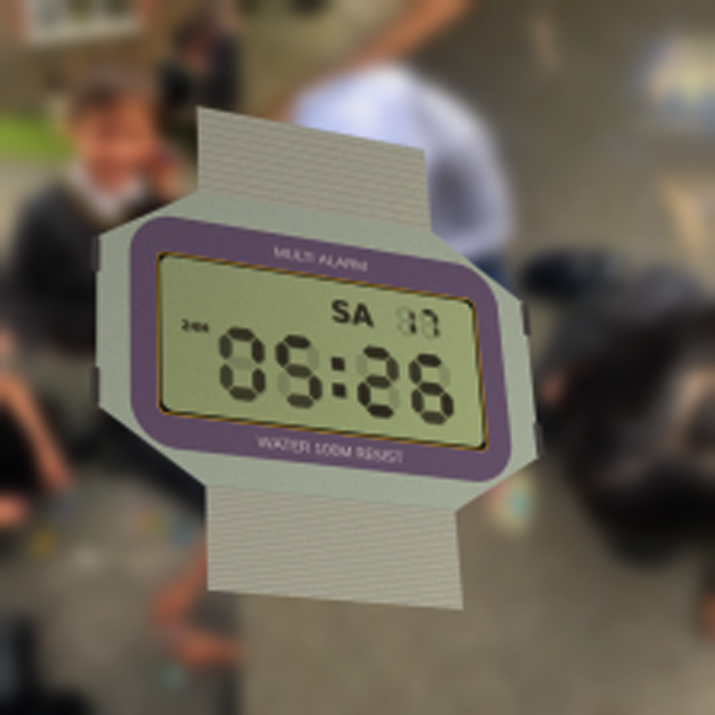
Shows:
5h26
